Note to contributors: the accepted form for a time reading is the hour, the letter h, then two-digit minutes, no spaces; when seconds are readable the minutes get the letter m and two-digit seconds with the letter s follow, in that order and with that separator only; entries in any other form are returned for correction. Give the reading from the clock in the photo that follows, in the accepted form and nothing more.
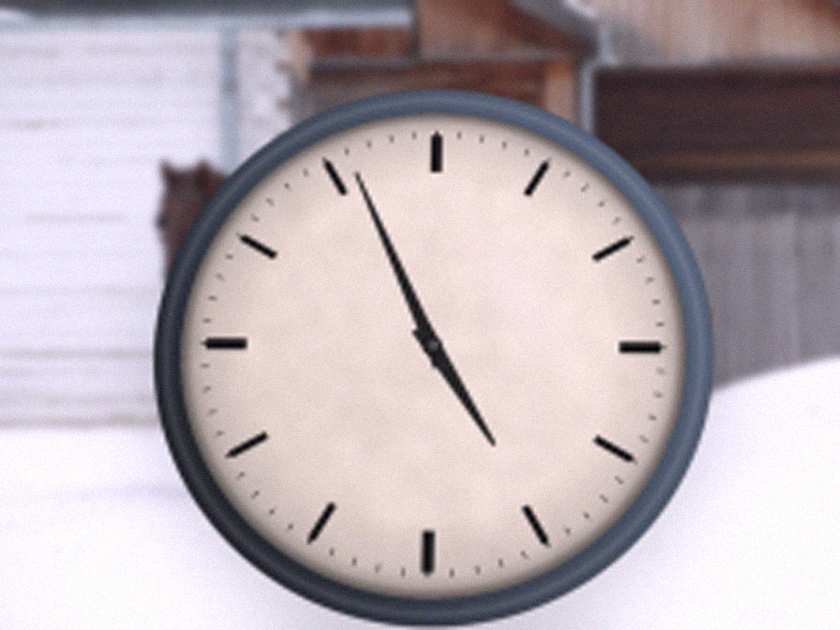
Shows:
4h56
